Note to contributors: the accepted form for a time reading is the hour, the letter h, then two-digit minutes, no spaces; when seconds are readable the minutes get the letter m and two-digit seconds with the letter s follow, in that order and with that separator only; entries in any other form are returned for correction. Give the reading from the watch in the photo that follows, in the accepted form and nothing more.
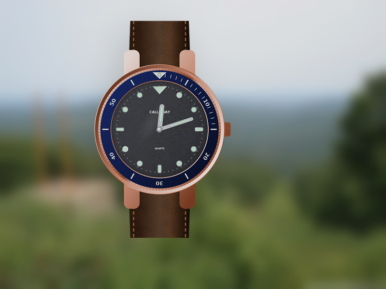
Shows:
12h12
